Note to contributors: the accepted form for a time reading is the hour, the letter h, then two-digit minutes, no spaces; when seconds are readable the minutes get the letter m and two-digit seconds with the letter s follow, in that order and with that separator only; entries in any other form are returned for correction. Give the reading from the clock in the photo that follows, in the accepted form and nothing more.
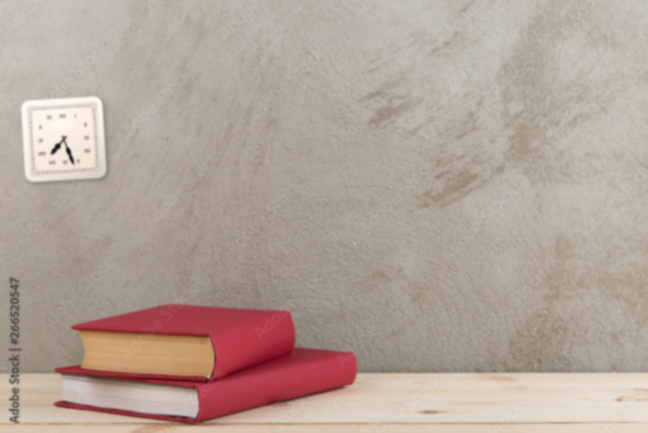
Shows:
7h27
